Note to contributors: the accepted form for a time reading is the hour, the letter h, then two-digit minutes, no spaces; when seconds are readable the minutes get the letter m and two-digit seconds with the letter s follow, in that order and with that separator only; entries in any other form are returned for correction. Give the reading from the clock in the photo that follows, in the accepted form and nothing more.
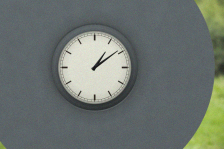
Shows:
1h09
